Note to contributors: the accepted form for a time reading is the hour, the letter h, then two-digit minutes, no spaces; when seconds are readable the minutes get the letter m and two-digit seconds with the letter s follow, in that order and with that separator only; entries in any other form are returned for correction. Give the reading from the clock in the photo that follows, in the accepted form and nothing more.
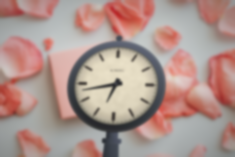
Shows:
6h43
